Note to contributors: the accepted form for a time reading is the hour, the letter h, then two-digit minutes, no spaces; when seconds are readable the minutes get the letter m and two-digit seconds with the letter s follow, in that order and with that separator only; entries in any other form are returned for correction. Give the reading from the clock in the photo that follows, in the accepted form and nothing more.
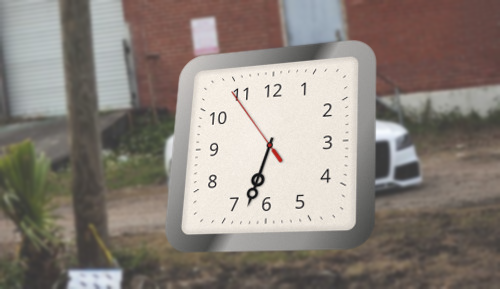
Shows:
6h32m54s
